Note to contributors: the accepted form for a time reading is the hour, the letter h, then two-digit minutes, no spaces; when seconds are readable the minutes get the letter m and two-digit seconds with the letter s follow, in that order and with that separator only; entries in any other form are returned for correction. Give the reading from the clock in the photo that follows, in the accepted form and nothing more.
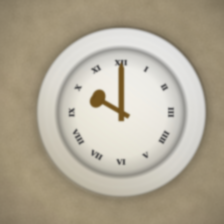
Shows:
10h00
